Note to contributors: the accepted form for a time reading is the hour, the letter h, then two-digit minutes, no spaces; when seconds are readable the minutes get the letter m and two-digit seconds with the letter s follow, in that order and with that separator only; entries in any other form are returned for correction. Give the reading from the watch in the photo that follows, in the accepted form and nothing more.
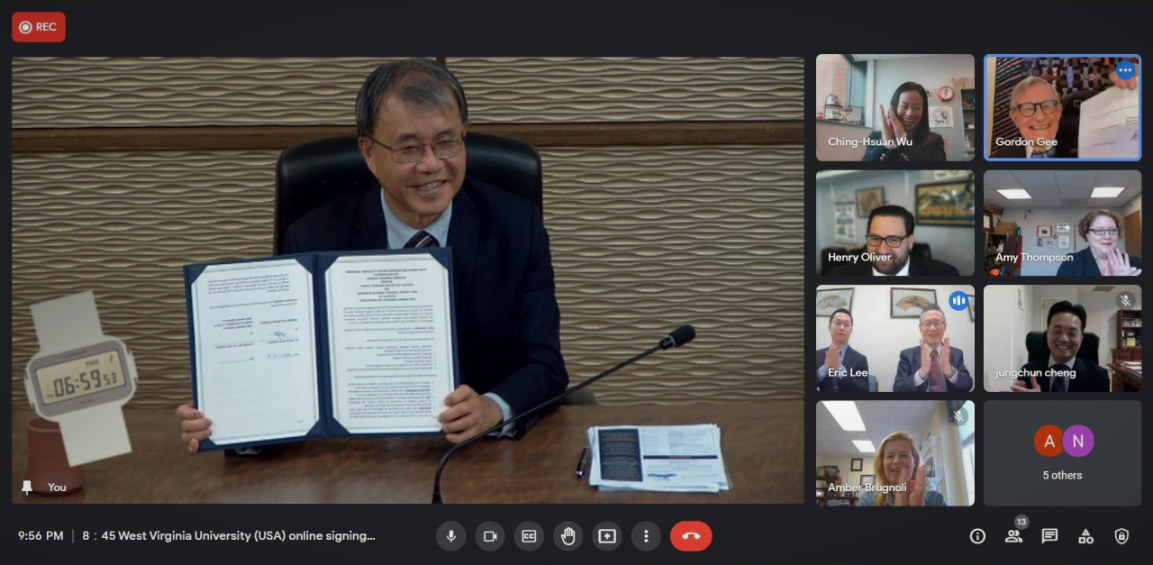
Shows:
6h59m53s
